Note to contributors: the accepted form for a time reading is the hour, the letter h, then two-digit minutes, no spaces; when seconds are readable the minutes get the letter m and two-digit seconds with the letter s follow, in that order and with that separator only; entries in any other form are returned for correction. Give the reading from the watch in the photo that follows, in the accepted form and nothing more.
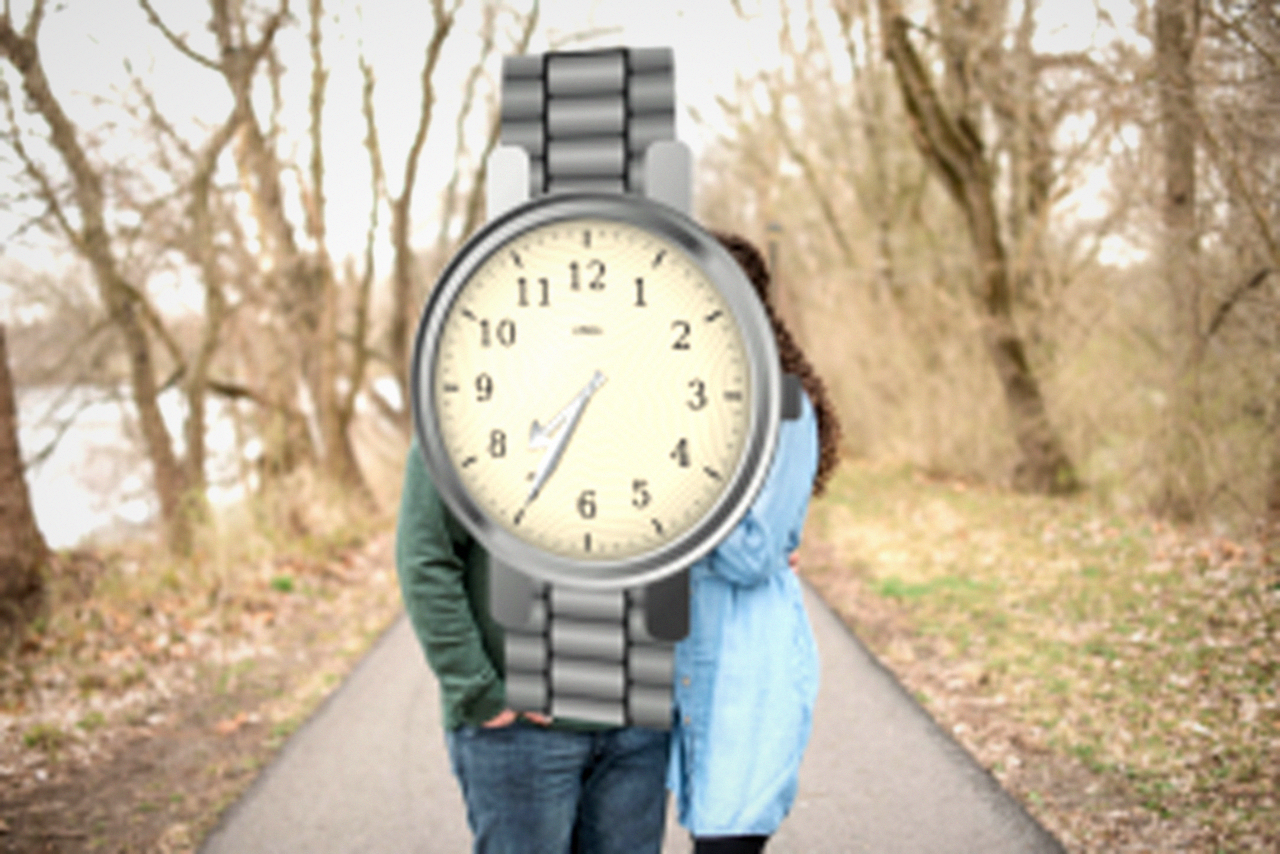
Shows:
7h35
